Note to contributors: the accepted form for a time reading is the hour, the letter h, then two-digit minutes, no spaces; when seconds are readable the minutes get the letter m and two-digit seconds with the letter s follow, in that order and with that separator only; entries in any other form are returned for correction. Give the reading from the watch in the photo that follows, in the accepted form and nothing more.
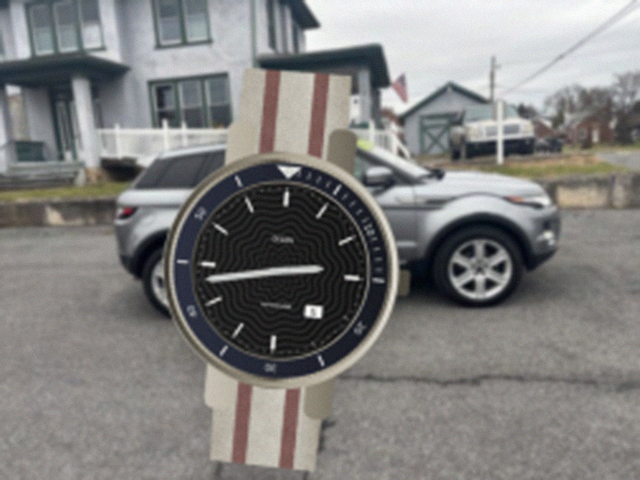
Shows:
2h43
